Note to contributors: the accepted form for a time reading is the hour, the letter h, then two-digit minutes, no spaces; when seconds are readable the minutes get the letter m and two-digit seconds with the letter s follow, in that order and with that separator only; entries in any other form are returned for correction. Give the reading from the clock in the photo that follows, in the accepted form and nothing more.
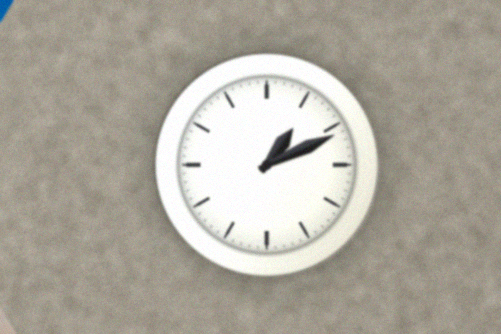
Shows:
1h11
